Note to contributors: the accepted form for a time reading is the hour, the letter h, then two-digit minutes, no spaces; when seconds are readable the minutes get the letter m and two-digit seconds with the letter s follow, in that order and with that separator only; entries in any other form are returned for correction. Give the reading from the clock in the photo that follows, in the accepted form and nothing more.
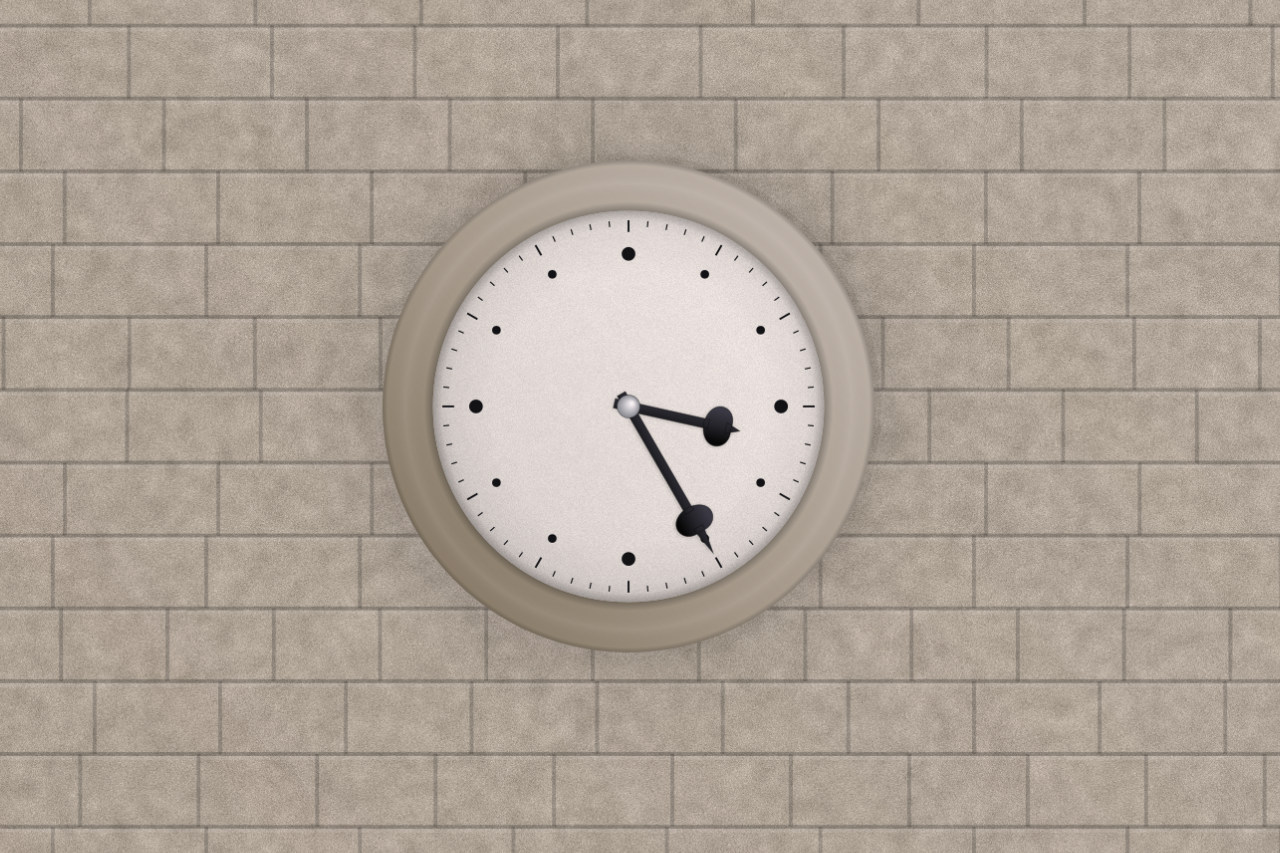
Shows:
3h25
